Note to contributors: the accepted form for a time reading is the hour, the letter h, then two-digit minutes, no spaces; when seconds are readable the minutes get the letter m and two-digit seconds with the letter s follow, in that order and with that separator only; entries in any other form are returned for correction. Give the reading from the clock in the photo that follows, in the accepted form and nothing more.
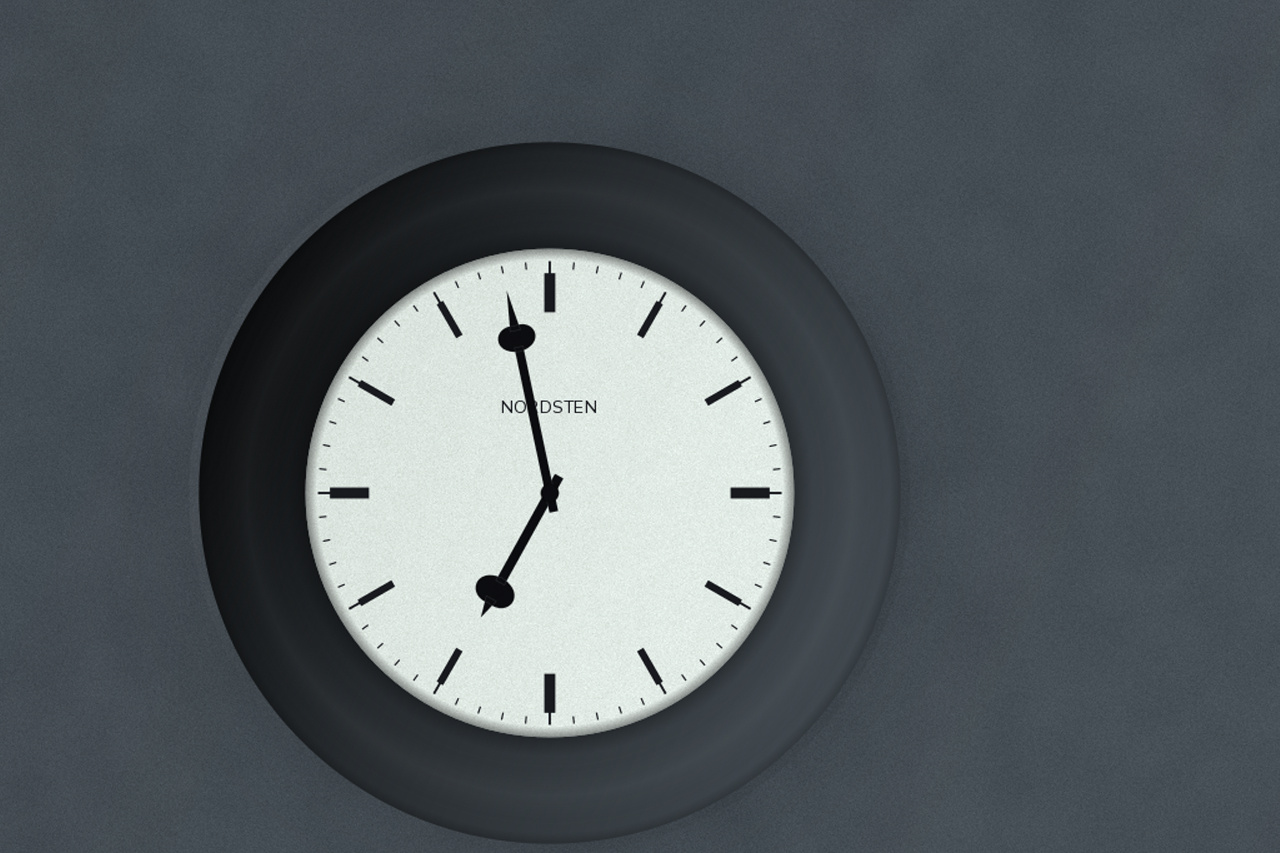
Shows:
6h58
